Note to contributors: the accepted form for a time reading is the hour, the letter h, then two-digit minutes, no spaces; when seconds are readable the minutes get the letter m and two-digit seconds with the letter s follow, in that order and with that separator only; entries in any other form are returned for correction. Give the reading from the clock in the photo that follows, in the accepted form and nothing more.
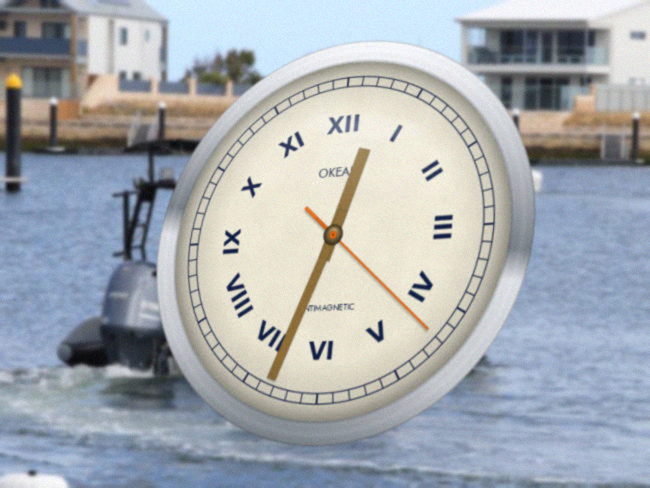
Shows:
12h33m22s
